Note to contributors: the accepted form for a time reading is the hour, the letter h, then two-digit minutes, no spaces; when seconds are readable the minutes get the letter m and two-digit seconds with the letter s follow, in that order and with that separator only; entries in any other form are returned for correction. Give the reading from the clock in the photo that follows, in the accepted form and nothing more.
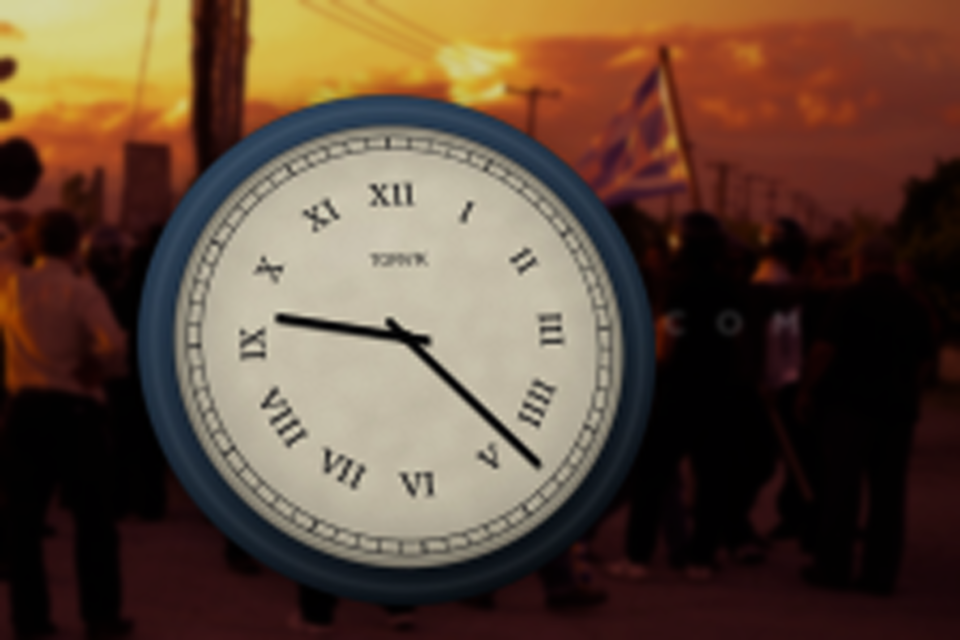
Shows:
9h23
